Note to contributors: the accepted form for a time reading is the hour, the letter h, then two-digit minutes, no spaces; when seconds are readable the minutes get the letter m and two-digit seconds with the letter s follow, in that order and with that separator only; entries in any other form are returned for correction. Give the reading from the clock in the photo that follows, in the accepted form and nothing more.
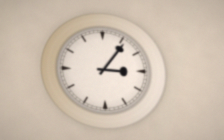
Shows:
3h06
